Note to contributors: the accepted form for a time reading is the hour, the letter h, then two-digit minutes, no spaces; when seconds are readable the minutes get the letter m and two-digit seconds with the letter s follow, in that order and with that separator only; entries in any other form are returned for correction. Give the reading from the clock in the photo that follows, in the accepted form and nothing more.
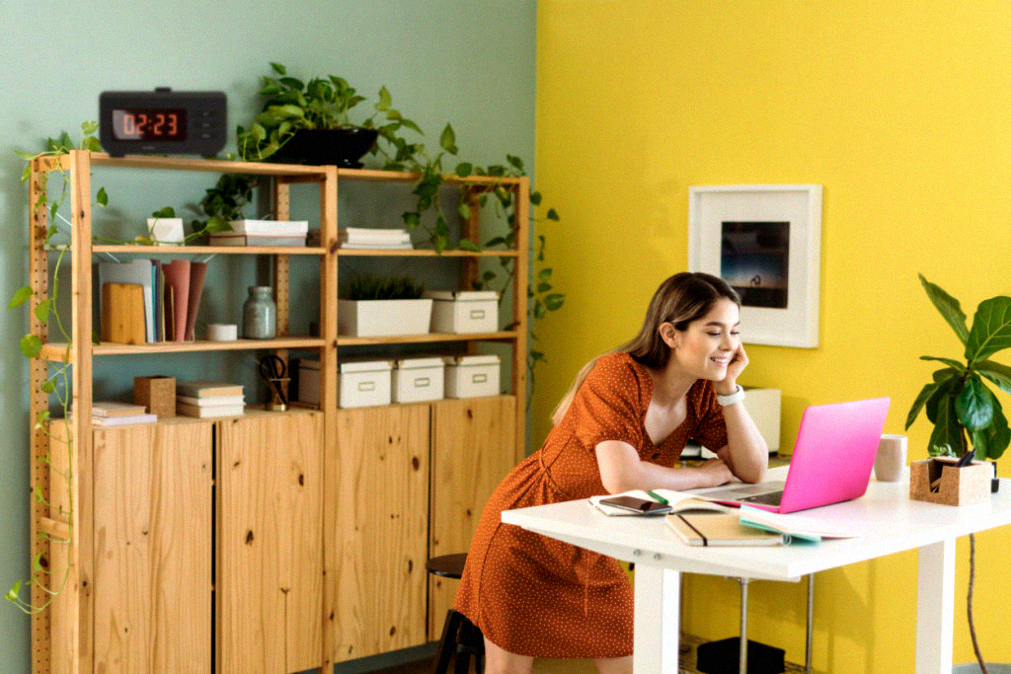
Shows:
2h23
